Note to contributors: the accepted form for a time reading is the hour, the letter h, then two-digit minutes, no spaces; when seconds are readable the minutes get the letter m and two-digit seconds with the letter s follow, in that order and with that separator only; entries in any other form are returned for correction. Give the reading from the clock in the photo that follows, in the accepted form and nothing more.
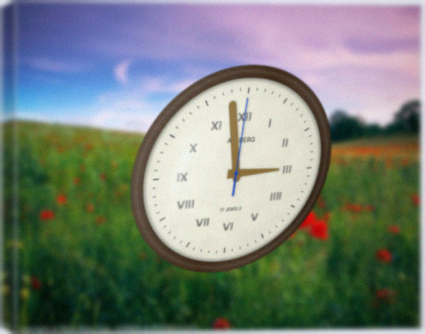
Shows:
2h58m00s
